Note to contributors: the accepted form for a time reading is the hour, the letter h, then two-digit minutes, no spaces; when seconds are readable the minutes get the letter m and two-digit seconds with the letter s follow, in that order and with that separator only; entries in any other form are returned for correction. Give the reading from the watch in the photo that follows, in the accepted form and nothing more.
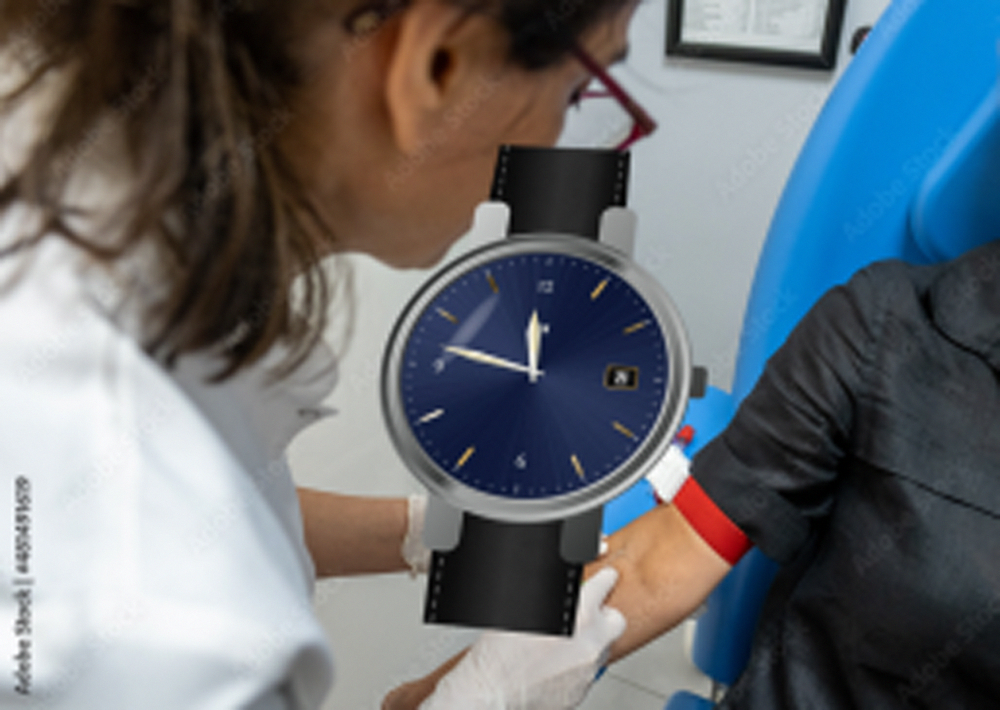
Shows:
11h47
